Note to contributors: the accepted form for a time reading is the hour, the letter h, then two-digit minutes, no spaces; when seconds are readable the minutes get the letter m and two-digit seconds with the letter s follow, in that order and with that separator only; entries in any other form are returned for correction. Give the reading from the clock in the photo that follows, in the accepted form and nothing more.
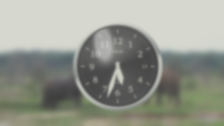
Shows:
5h33
